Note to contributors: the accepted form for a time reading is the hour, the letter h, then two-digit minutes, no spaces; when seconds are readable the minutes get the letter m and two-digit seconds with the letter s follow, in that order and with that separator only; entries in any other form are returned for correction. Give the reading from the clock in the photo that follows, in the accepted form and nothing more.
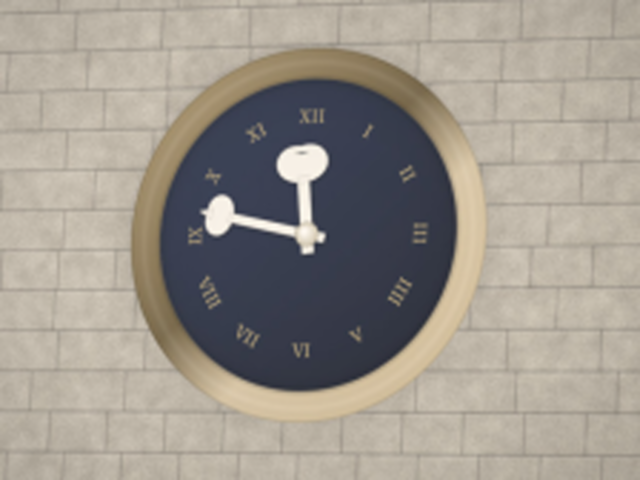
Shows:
11h47
